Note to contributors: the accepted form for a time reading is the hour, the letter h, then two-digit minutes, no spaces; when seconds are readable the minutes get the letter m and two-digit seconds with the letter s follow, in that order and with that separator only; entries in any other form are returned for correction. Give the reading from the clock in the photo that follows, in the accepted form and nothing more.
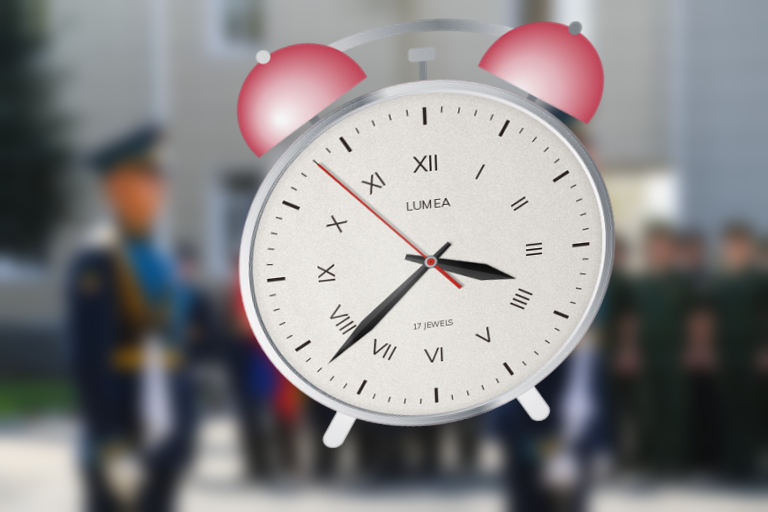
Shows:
3h37m53s
